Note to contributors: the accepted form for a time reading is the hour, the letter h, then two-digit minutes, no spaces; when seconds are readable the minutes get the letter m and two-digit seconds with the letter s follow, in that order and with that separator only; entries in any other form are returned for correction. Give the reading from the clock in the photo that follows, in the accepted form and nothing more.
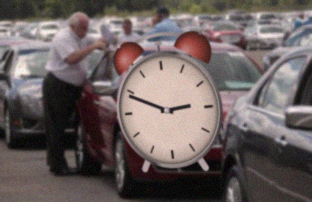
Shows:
2h49
